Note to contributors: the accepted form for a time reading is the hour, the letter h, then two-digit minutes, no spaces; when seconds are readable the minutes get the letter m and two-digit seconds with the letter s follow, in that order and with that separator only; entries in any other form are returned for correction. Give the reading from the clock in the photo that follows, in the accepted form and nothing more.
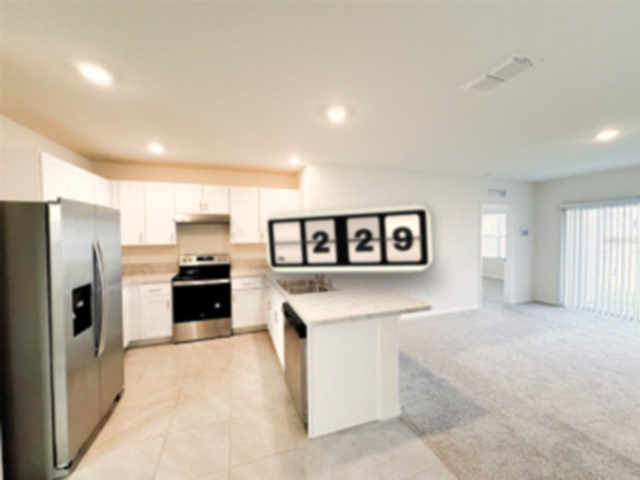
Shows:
2h29
